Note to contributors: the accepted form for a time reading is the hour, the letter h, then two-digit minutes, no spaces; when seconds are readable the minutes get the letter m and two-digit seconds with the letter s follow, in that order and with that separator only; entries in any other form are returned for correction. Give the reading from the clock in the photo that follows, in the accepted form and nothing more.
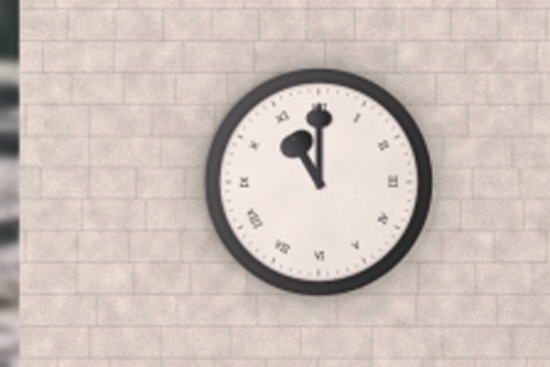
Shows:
11h00
